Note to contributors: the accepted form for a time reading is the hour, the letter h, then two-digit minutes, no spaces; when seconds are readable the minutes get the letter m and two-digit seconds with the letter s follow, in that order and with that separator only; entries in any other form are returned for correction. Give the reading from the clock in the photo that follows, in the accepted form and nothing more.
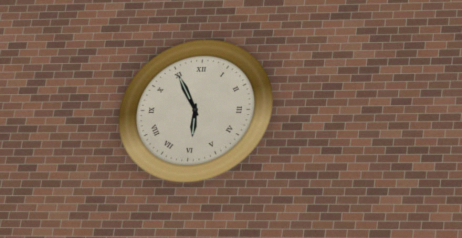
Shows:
5h55
